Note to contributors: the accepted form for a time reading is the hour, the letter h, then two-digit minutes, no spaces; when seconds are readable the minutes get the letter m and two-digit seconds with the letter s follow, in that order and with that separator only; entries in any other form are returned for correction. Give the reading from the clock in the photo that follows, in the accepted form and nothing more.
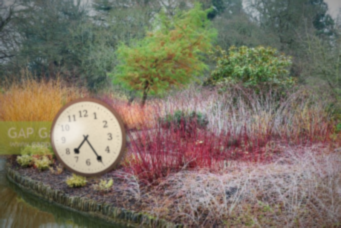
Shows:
7h25
